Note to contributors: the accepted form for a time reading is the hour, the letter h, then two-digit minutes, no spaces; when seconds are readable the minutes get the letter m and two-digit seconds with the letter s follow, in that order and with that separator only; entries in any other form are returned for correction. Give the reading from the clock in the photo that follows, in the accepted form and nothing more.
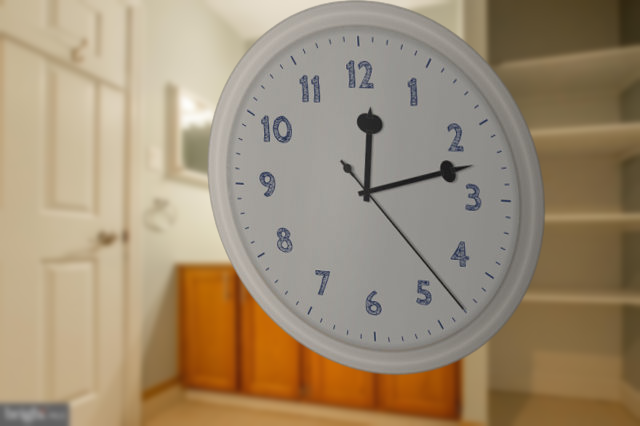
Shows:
12h12m23s
